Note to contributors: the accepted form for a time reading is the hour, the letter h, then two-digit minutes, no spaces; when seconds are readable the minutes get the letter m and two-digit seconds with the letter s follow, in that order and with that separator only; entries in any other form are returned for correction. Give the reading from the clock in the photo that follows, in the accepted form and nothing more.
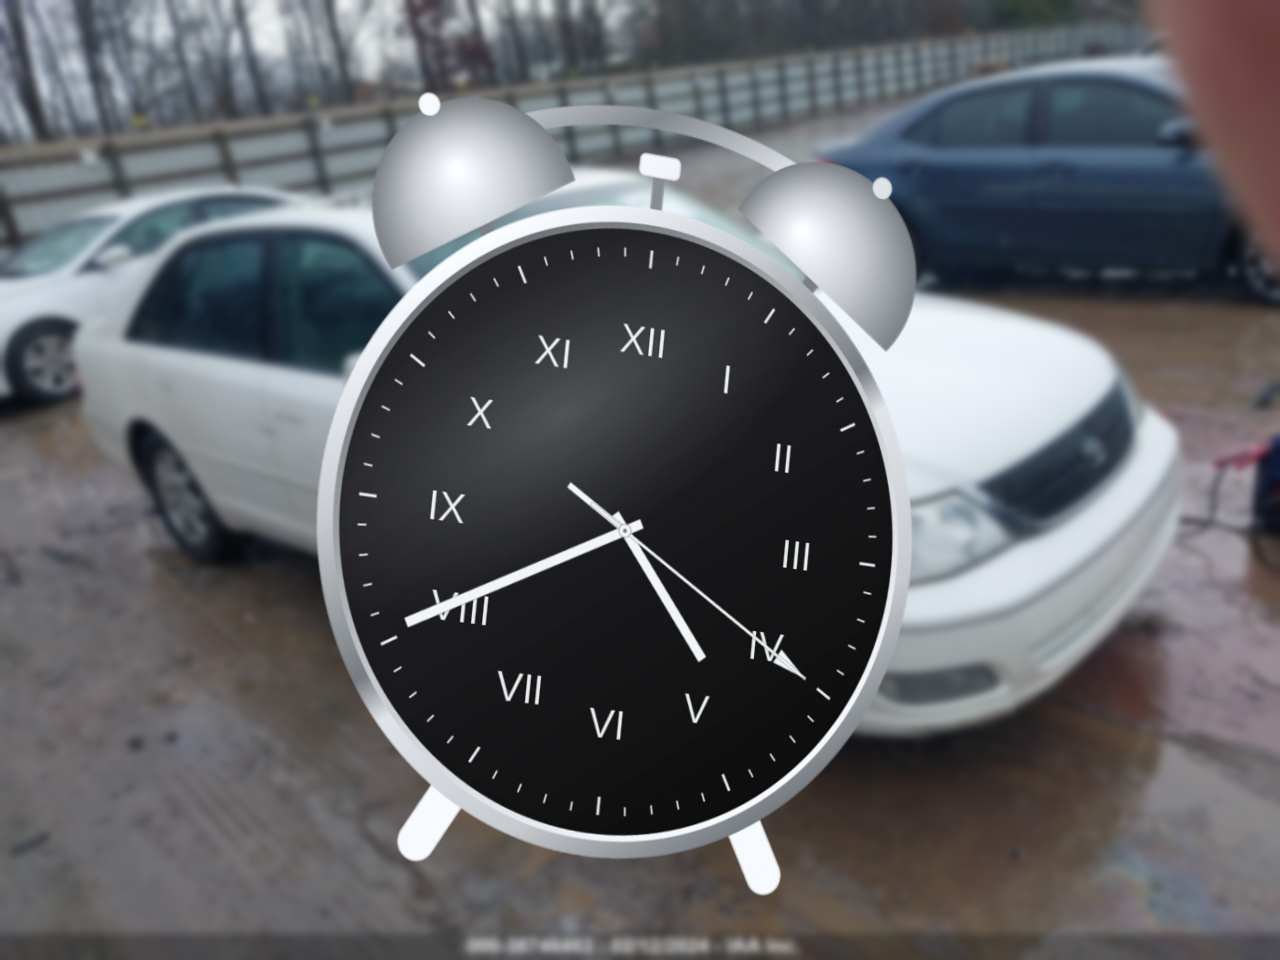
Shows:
4h40m20s
